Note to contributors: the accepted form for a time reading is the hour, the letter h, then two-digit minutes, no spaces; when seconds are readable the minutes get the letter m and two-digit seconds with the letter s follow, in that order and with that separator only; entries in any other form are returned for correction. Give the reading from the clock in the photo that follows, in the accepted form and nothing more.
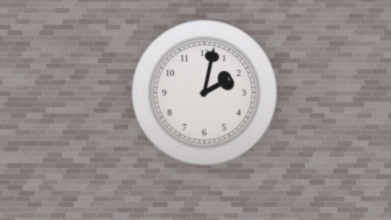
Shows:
2h02
